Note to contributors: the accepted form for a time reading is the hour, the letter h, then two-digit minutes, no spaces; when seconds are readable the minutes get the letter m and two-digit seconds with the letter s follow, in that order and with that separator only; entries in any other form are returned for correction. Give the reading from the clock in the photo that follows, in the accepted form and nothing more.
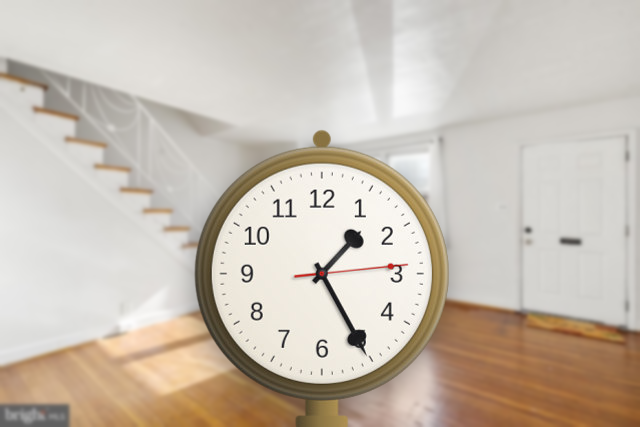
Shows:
1h25m14s
